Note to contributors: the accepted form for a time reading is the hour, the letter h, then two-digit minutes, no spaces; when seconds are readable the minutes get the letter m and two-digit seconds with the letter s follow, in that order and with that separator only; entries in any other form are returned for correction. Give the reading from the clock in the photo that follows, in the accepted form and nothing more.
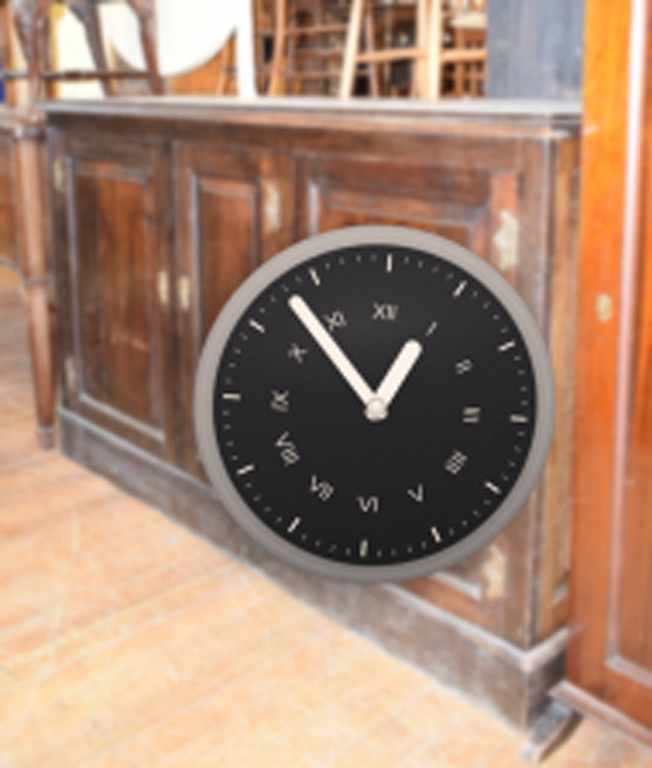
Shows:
12h53
